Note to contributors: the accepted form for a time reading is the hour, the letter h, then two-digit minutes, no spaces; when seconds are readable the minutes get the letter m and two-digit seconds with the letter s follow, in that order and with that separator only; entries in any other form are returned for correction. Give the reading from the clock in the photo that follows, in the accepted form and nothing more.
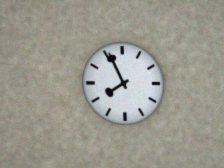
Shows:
7h56
